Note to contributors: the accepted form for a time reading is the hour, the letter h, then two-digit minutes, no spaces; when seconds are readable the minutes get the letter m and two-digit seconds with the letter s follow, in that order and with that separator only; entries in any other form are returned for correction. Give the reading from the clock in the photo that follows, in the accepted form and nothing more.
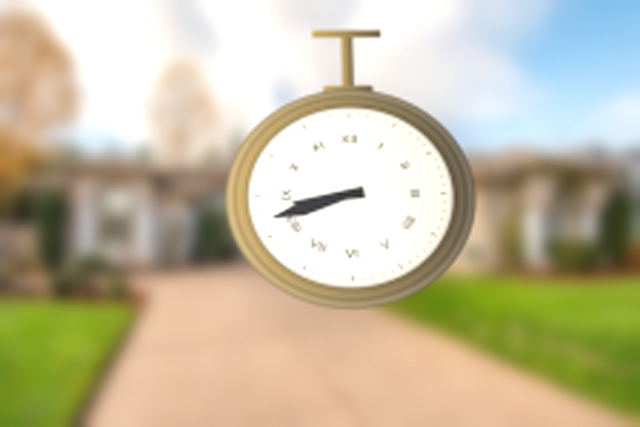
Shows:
8h42
